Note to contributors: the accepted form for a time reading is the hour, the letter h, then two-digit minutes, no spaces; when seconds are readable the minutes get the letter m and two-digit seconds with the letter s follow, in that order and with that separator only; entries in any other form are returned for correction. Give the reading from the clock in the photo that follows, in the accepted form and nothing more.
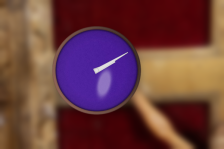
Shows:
2h10
